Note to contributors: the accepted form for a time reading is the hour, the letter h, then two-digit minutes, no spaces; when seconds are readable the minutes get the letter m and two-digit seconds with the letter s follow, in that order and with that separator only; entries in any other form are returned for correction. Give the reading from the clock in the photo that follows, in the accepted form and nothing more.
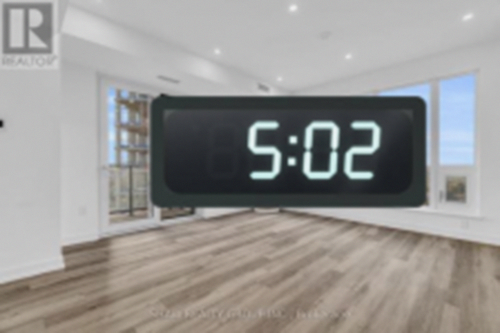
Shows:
5h02
